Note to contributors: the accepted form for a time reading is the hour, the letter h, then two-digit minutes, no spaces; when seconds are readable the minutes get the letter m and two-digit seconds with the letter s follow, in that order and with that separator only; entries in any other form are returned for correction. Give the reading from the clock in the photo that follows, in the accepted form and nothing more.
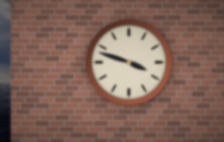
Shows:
3h48
